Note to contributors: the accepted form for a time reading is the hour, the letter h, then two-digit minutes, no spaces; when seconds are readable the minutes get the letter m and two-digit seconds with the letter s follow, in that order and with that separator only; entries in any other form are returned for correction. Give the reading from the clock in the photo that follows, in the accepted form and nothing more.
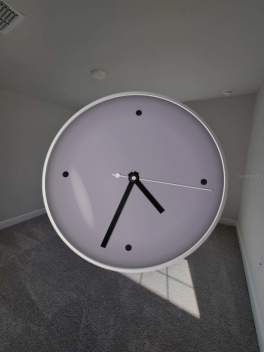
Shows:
4h33m16s
